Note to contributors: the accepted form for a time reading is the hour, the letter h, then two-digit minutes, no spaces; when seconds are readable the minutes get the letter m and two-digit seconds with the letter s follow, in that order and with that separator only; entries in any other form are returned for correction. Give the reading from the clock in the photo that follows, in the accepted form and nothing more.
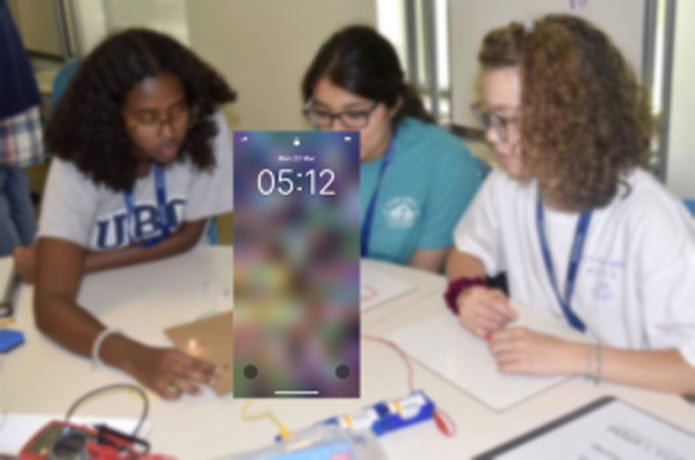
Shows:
5h12
